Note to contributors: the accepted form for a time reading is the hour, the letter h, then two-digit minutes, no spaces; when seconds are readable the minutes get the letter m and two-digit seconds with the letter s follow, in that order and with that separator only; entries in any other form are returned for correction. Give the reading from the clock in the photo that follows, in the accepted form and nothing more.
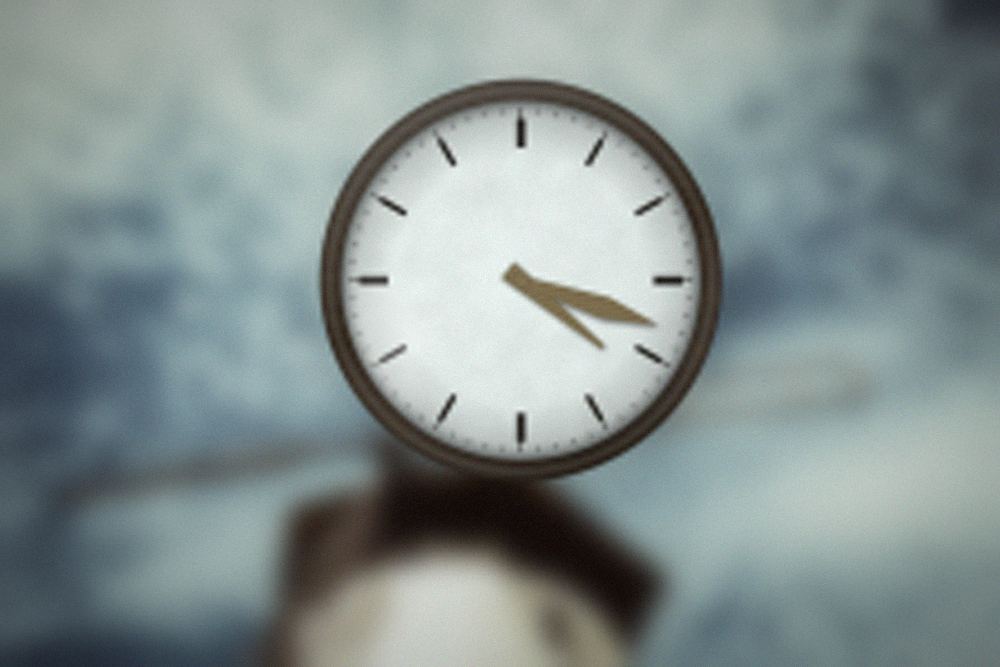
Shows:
4h18
